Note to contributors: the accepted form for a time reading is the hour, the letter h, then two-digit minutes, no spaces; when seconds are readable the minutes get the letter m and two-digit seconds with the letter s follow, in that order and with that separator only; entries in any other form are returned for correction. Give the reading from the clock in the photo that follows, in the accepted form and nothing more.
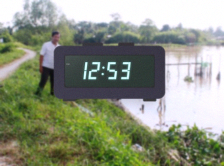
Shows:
12h53
